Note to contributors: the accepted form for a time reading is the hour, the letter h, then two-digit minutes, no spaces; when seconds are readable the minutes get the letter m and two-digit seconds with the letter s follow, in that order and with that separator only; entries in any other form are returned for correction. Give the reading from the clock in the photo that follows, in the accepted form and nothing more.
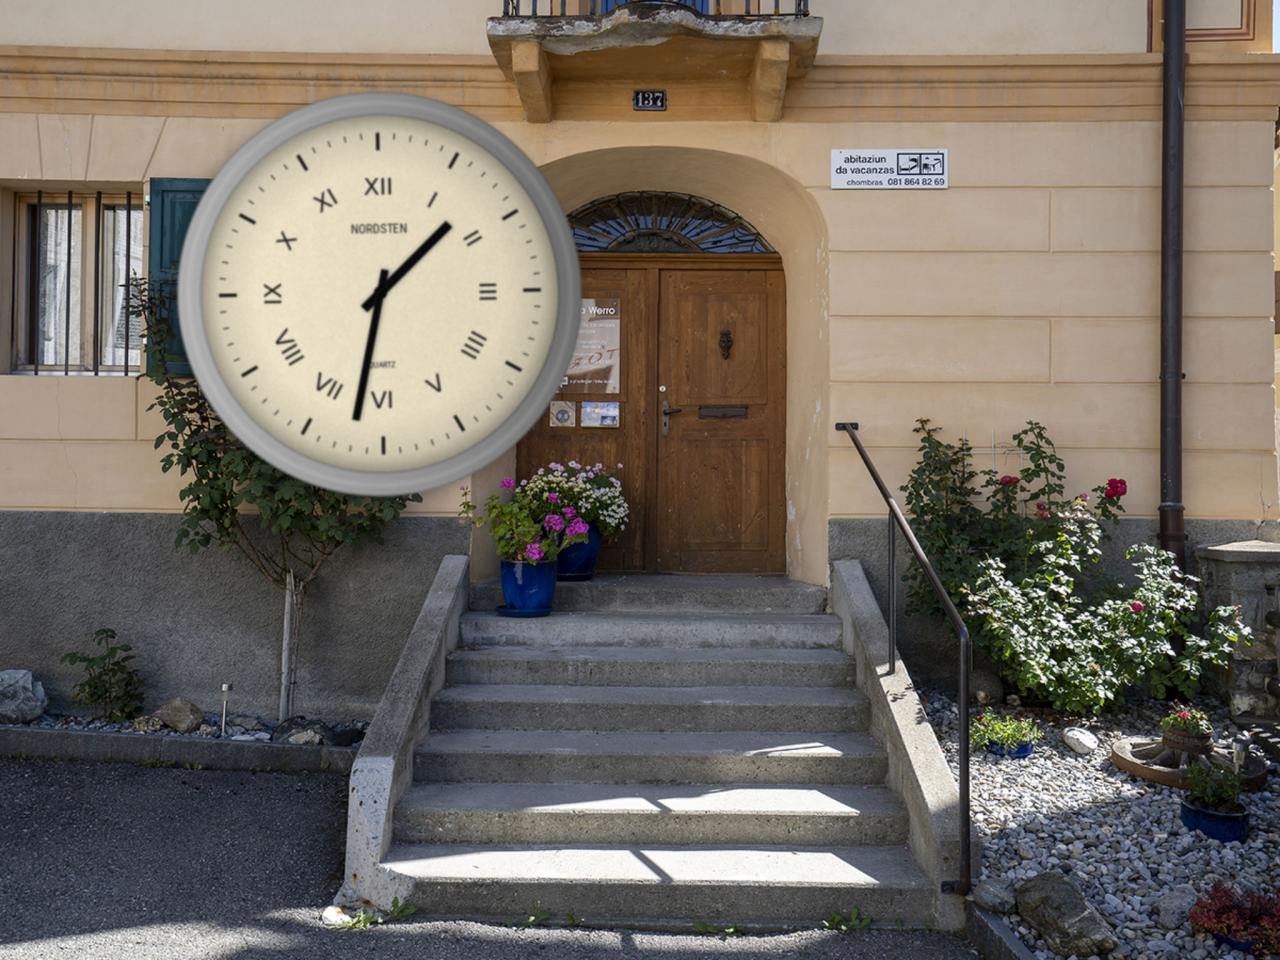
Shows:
1h32
